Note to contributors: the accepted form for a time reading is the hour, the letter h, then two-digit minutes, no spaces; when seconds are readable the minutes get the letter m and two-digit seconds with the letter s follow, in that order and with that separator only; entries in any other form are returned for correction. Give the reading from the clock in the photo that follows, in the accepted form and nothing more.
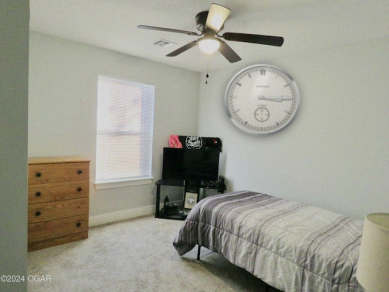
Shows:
3h15
